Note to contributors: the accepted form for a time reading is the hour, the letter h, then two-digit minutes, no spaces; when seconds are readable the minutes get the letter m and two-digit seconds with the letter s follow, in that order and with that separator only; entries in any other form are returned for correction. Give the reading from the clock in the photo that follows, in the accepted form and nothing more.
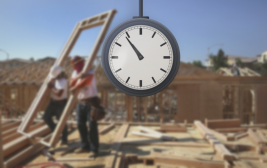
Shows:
10h54
